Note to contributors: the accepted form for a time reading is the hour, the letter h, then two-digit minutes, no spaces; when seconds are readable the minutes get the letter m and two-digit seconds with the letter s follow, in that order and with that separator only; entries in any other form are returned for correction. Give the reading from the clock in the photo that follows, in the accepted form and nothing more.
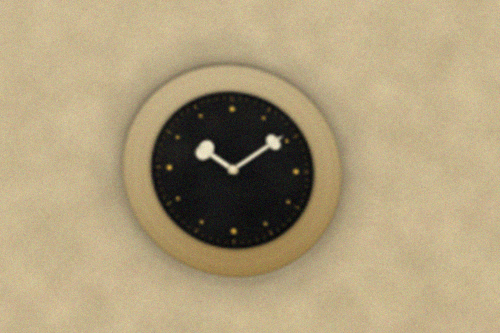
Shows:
10h09
